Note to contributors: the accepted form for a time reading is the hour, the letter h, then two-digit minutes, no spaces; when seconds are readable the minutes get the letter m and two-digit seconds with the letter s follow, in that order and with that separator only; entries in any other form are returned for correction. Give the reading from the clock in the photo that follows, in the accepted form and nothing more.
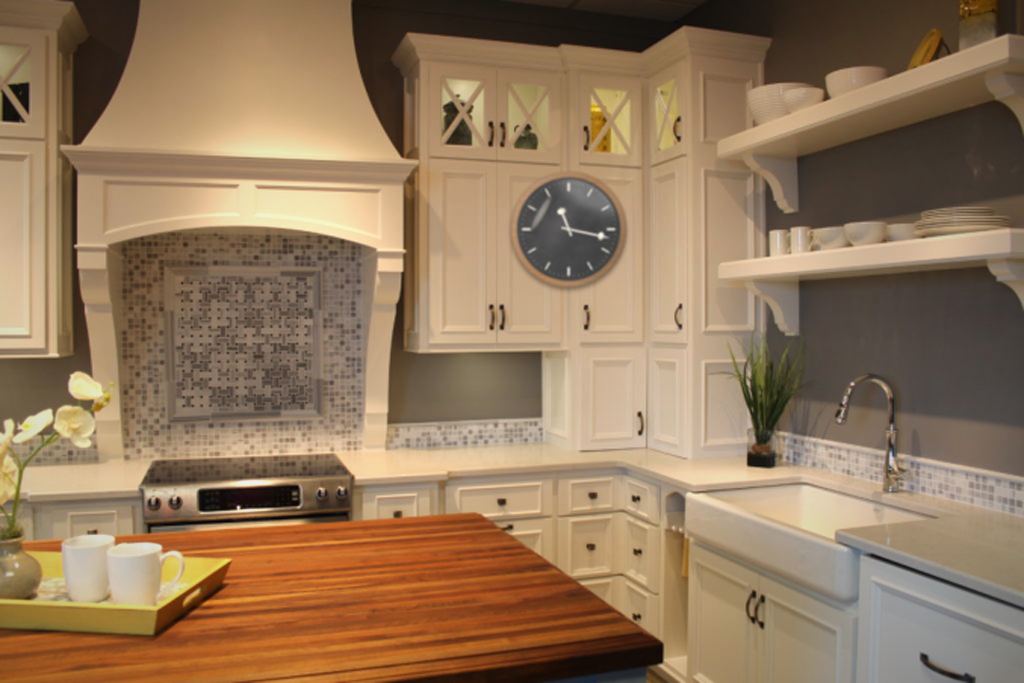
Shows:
11h17
